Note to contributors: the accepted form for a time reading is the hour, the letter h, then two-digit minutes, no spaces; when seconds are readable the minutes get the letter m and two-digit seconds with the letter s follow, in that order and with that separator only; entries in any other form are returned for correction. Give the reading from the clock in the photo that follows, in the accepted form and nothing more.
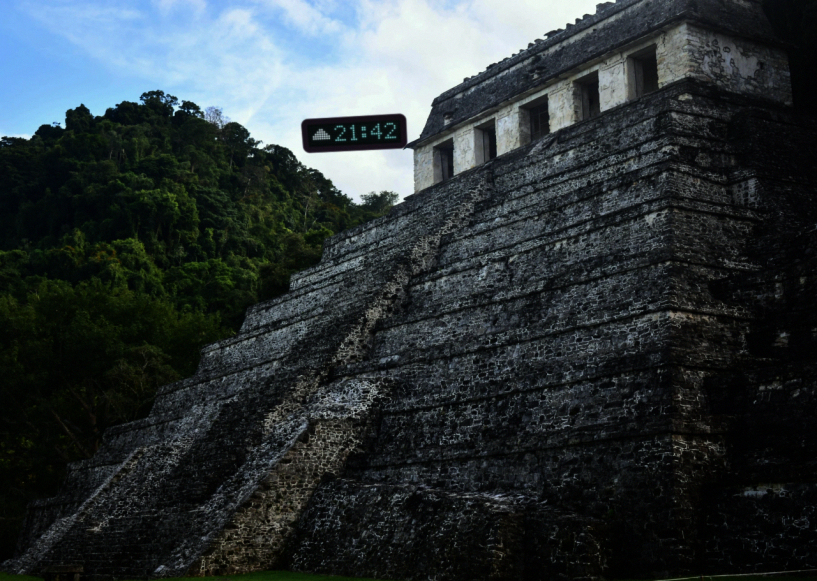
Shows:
21h42
